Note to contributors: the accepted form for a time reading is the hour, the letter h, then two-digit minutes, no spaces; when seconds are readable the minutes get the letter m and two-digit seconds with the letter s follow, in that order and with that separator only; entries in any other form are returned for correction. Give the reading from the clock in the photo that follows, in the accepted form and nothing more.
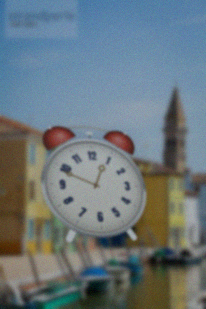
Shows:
12h49
